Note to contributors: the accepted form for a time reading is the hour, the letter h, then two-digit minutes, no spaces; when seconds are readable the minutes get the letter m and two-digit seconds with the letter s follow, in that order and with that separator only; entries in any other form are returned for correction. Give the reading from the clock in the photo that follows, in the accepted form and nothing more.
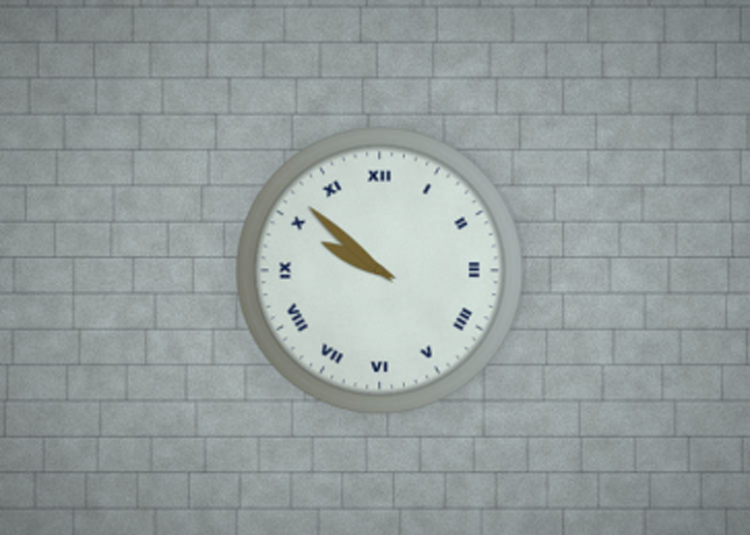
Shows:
9h52
